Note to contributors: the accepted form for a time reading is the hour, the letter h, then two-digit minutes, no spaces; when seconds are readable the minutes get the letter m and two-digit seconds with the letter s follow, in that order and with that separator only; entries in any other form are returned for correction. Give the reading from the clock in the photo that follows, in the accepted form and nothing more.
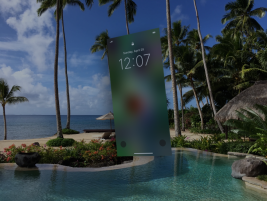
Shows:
12h07
